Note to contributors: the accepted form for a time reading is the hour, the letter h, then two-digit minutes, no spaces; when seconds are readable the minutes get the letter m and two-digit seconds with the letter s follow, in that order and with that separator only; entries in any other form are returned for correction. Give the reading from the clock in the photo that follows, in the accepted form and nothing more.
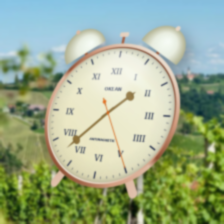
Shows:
1h37m25s
